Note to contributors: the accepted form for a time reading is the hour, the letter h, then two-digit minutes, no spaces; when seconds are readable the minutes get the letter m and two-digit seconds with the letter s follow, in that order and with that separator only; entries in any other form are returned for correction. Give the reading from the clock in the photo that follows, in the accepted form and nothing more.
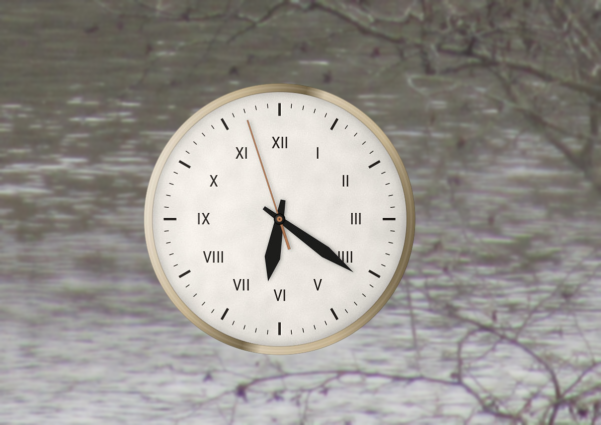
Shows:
6h20m57s
